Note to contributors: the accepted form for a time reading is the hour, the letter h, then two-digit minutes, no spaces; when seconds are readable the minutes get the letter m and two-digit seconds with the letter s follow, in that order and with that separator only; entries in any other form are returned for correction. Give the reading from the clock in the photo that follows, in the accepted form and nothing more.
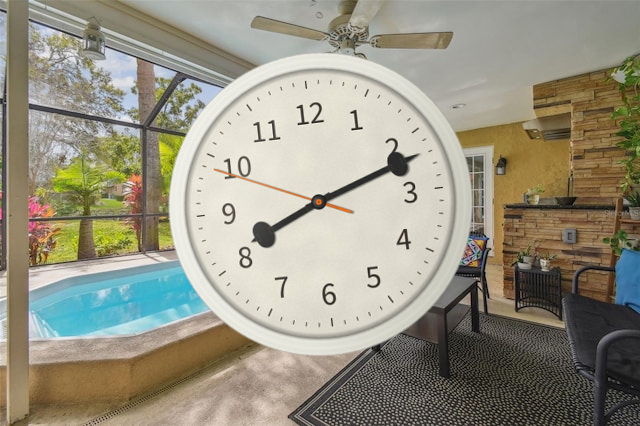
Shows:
8h11m49s
